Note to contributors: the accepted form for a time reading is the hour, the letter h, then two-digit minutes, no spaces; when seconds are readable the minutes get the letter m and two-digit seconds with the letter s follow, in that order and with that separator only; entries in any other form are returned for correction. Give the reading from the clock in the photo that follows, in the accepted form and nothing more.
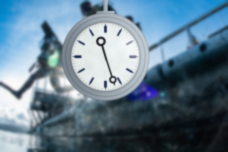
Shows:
11h27
